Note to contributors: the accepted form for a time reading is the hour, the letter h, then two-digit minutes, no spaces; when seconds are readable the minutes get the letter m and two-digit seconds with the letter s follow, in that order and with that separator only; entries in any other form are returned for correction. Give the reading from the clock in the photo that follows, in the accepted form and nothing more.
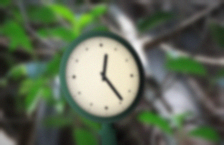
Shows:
12h24
